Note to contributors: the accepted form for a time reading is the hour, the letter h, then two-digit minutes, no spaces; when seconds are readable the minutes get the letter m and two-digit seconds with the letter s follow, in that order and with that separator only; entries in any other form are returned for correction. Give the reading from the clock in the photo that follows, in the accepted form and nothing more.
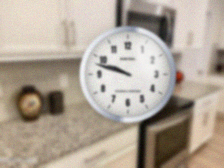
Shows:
9h48
